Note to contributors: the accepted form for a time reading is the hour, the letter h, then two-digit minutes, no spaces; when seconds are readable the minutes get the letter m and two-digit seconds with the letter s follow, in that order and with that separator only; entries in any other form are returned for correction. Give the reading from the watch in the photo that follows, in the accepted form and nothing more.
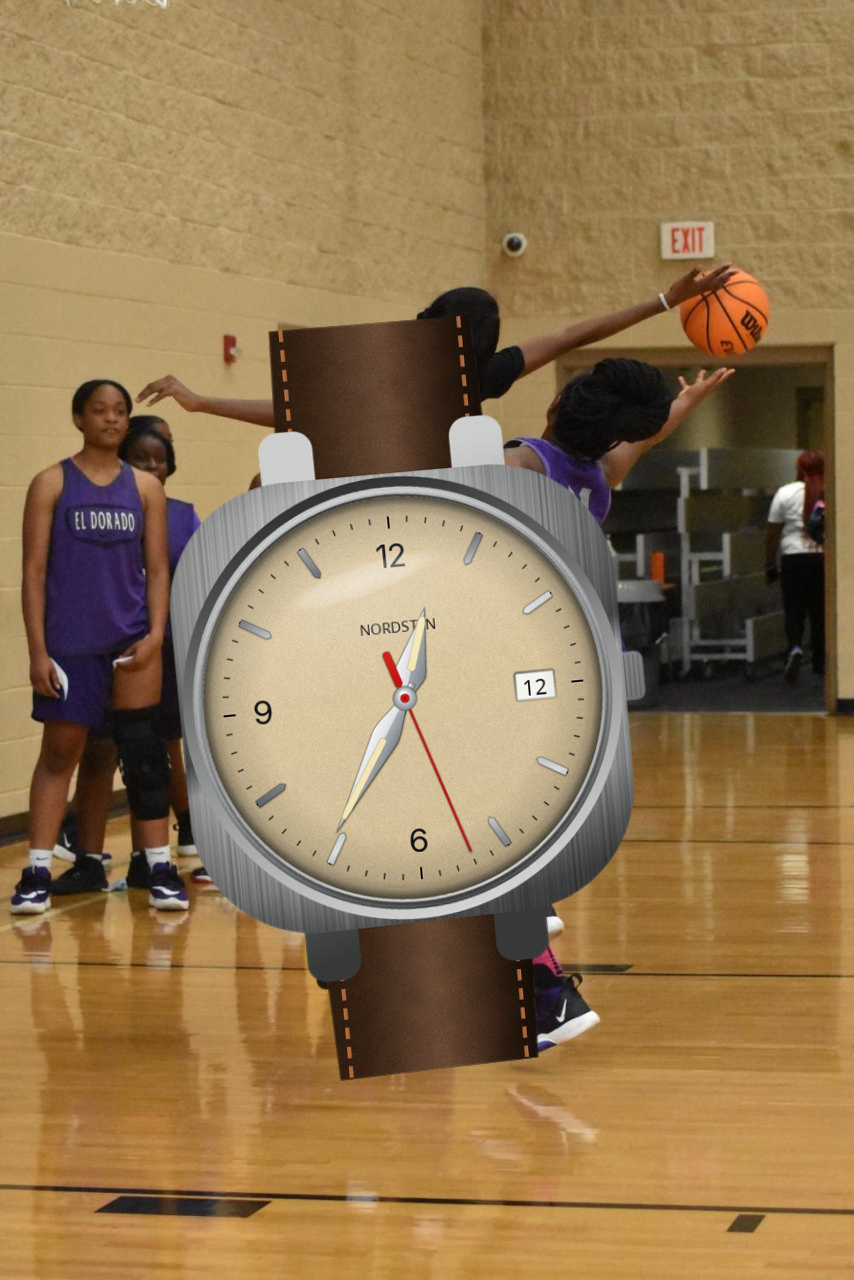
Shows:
12h35m27s
